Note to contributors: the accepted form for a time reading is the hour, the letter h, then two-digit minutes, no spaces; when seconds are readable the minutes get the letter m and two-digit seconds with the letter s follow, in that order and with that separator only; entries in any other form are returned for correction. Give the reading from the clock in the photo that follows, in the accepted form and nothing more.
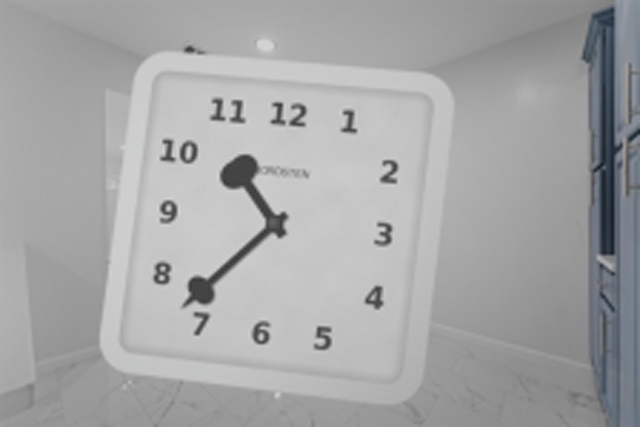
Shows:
10h37
